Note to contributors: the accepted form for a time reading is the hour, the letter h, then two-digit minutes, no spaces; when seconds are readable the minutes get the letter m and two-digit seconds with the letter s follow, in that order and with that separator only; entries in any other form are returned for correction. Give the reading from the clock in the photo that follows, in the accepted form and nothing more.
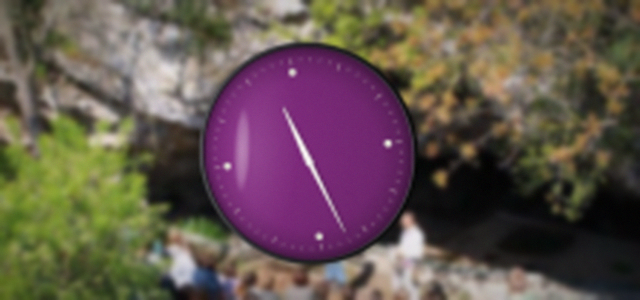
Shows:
11h27
